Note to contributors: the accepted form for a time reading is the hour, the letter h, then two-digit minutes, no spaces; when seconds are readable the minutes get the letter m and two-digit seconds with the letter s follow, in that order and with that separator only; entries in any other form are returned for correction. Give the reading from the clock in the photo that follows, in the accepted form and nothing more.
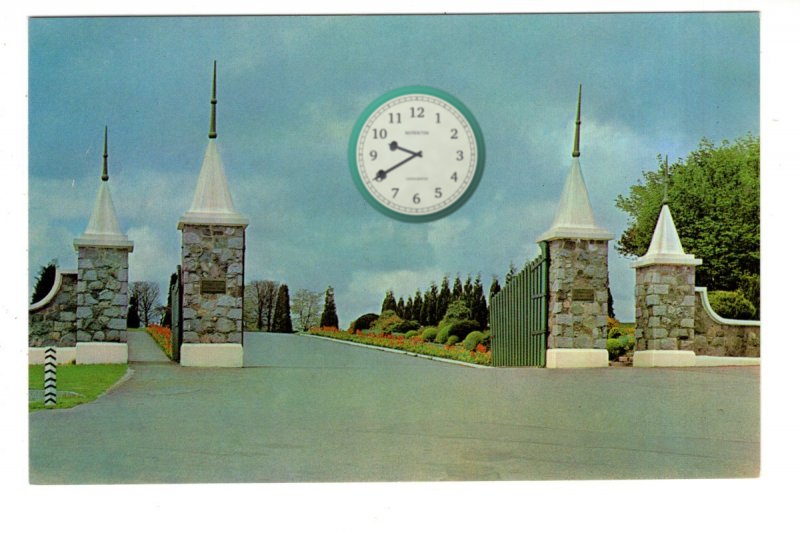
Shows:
9h40
